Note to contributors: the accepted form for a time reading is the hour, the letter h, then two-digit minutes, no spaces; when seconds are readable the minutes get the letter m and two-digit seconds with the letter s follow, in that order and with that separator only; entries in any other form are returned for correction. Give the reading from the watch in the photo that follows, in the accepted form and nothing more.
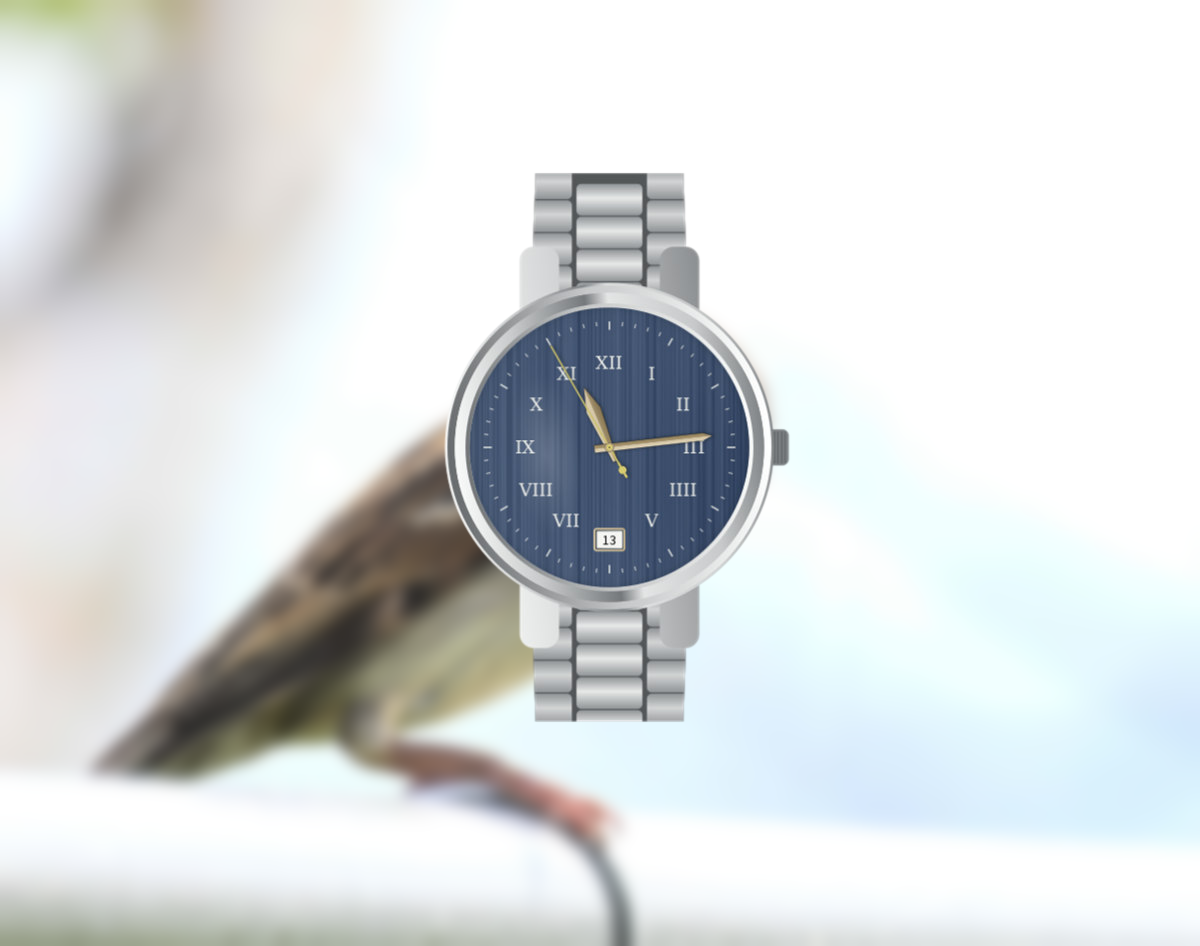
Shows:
11h13m55s
